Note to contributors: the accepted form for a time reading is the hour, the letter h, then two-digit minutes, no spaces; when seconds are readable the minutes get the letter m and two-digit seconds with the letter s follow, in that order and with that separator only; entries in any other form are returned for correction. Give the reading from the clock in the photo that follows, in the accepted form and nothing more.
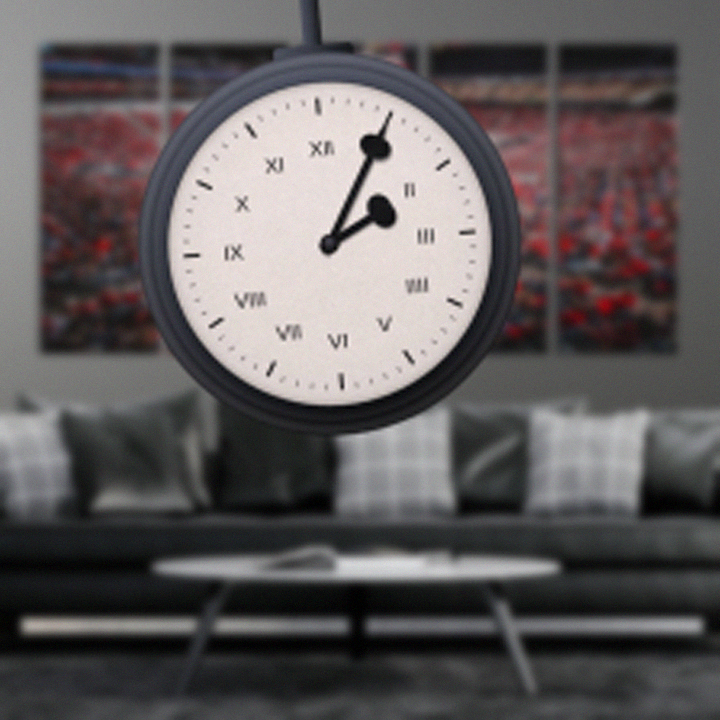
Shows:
2h05
